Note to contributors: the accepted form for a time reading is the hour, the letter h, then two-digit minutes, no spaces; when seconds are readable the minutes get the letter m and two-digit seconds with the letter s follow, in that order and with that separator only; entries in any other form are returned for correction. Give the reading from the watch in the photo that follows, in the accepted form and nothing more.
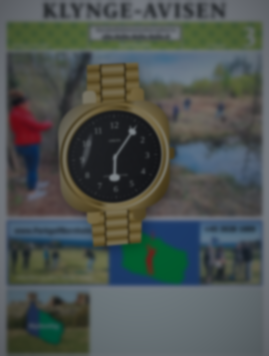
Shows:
6h06
